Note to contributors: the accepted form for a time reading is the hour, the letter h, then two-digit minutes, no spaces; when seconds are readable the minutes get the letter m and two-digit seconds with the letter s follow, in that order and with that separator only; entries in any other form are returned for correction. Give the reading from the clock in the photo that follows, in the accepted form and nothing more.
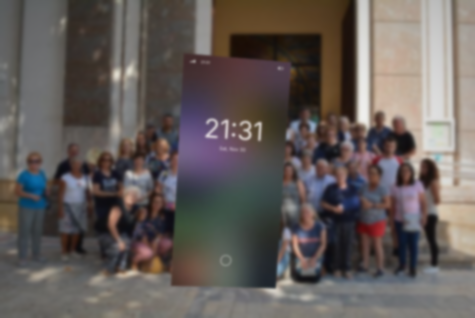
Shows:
21h31
